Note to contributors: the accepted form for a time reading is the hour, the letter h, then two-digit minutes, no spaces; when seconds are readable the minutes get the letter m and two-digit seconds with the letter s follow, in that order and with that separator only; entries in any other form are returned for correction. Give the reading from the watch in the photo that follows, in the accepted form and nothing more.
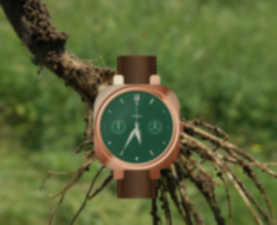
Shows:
5h35
